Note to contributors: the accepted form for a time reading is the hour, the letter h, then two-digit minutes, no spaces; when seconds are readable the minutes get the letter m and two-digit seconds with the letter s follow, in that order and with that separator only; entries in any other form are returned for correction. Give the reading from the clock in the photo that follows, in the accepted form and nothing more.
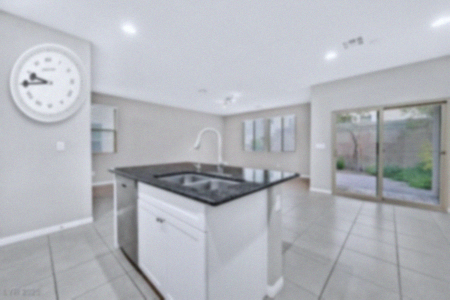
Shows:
9h45
